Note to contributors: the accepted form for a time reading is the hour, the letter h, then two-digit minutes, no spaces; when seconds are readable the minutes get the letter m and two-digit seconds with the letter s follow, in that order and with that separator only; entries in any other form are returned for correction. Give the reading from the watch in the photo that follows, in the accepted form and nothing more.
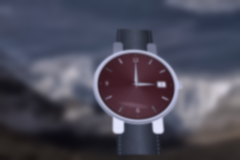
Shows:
3h00
